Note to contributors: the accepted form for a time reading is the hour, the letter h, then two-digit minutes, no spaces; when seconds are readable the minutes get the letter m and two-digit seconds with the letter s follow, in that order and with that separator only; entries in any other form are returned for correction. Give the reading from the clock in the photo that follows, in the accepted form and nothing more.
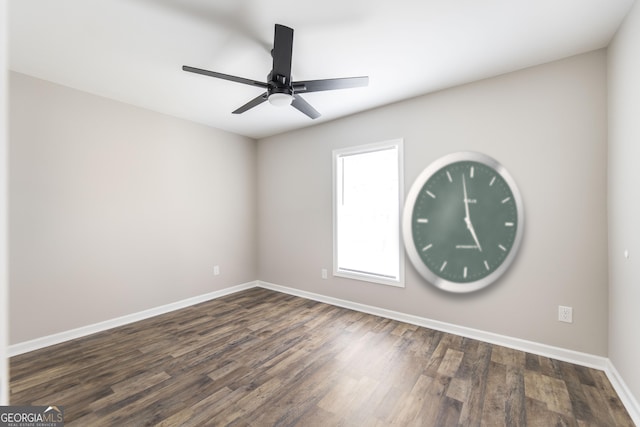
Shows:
4h58
